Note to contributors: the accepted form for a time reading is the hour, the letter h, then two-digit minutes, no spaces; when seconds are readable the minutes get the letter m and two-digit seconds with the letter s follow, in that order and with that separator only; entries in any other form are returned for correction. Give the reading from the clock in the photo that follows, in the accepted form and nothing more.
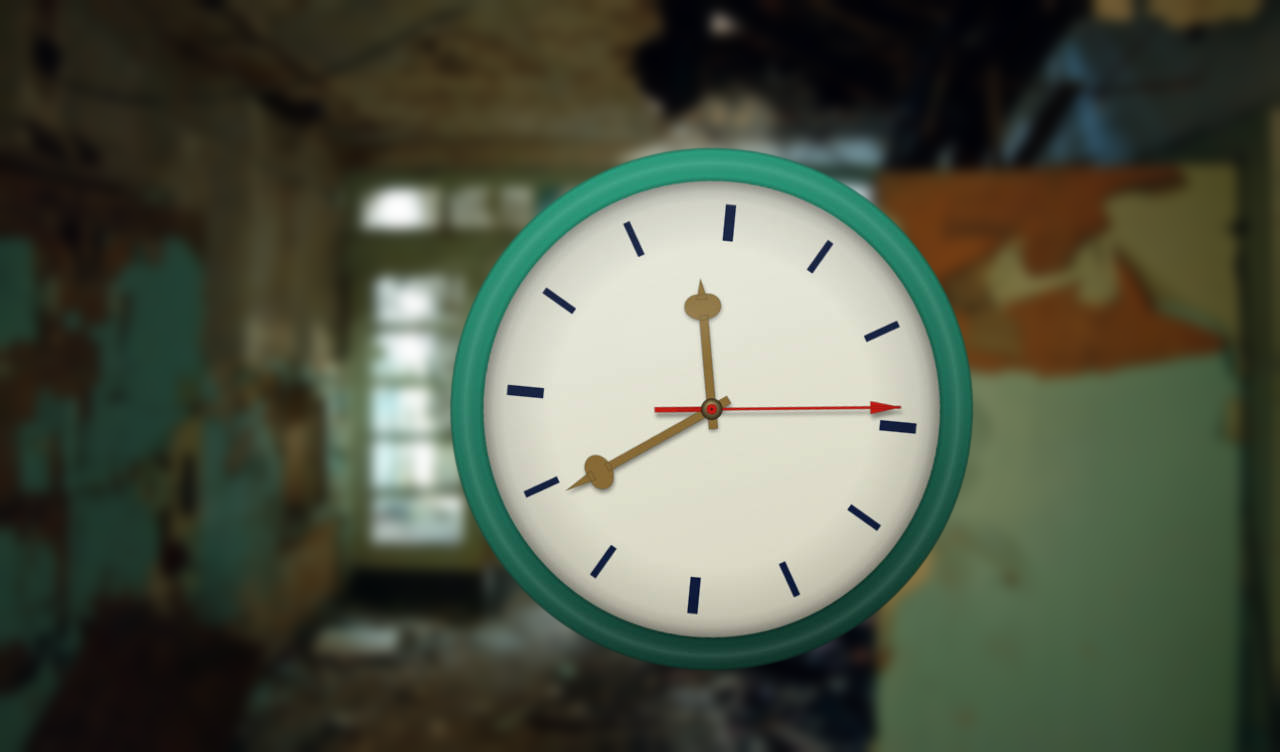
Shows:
11h39m14s
